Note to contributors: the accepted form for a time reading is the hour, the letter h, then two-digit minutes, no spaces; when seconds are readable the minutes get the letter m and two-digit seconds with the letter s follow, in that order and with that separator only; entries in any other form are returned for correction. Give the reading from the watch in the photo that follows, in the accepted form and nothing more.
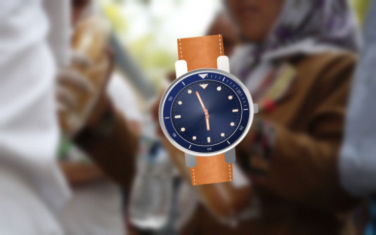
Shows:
5h57
